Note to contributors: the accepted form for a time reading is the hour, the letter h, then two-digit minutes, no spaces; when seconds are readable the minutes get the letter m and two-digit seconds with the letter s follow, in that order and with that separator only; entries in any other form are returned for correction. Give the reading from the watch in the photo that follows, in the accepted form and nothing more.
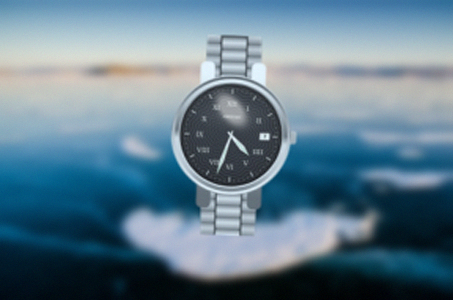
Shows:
4h33
